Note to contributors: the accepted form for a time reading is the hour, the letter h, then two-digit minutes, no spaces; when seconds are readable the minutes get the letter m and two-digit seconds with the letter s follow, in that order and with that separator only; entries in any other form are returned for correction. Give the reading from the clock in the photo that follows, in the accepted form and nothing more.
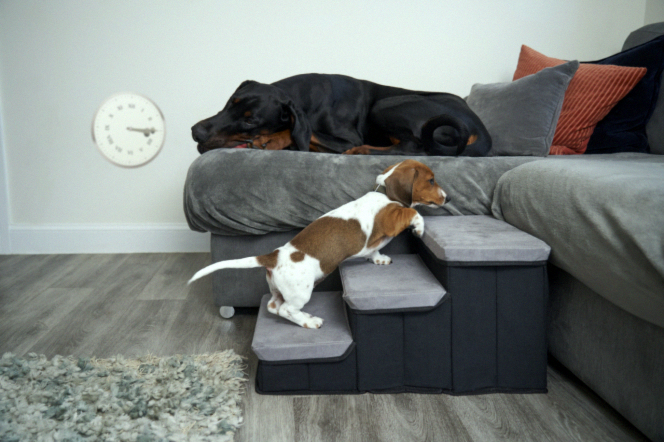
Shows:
3h15
